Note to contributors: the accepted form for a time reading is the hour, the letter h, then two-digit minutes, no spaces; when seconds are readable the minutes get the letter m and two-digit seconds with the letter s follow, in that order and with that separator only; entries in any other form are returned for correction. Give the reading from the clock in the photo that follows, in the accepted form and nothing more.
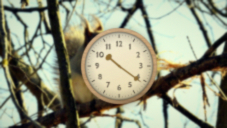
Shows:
10h21
